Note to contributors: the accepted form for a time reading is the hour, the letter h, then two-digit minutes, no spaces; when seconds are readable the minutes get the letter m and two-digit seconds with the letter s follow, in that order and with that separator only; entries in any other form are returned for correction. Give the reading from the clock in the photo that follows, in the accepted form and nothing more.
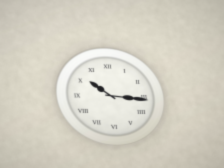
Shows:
10h16
